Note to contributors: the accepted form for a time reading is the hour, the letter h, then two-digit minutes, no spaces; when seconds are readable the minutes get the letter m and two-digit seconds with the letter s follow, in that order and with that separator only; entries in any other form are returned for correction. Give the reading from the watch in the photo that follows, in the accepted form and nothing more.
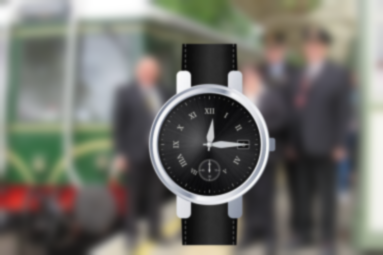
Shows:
12h15
